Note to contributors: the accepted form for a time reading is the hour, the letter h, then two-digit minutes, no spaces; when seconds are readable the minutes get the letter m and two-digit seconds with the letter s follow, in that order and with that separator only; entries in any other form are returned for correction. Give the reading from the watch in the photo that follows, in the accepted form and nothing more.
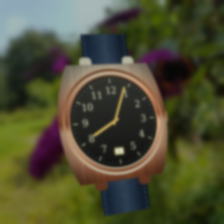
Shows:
8h04
